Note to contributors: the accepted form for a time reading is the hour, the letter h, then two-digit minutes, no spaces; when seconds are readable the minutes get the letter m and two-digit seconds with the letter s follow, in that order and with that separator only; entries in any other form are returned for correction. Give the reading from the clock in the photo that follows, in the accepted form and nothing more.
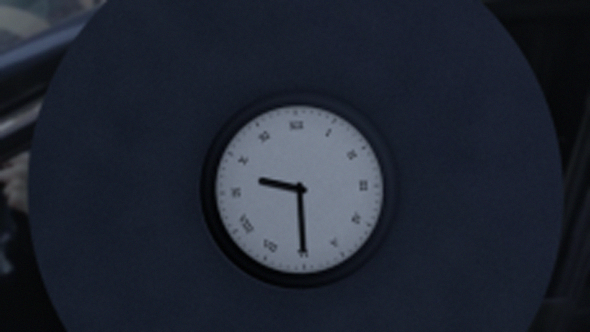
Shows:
9h30
